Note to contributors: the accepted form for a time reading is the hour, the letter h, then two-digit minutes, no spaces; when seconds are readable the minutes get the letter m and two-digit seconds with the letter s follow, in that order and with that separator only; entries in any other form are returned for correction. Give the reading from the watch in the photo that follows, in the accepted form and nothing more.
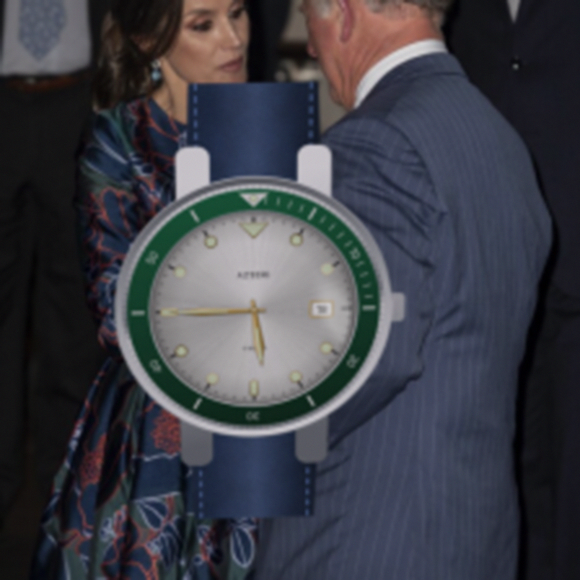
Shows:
5h45
